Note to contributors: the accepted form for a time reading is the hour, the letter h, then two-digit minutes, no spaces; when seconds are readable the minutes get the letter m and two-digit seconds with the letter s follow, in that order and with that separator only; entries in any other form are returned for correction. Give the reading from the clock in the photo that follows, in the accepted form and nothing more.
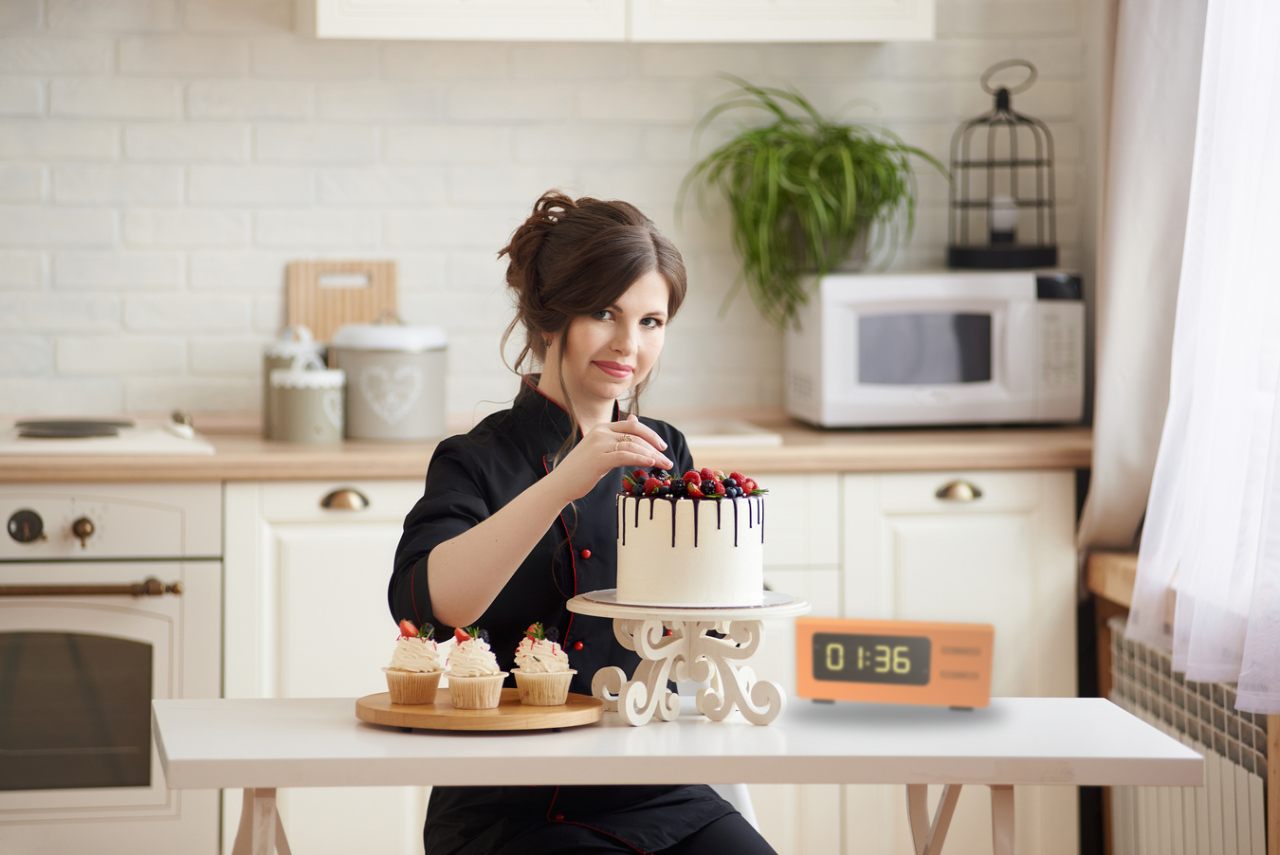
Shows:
1h36
